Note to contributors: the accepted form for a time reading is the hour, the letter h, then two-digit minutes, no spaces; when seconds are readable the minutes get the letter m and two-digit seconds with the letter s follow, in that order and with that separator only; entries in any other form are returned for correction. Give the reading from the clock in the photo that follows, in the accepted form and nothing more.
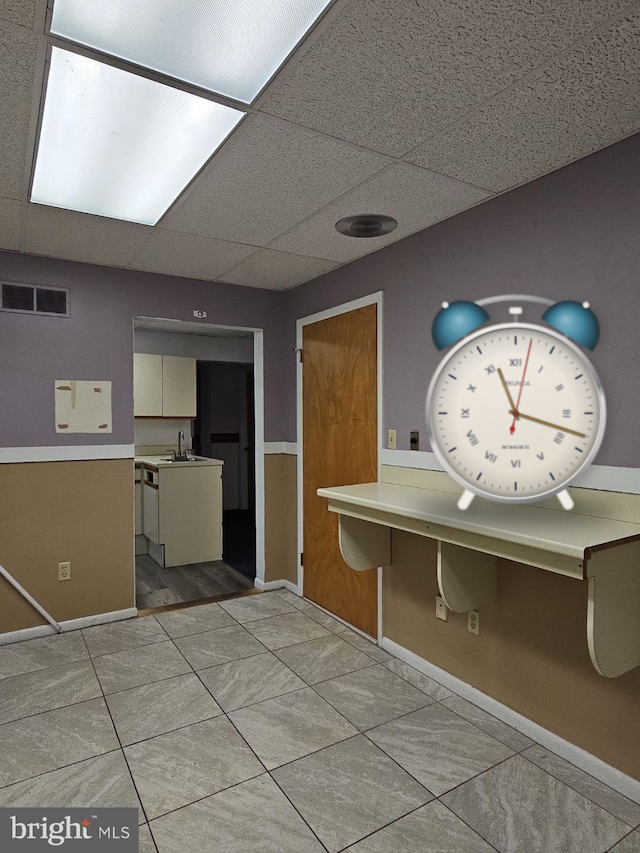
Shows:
11h18m02s
